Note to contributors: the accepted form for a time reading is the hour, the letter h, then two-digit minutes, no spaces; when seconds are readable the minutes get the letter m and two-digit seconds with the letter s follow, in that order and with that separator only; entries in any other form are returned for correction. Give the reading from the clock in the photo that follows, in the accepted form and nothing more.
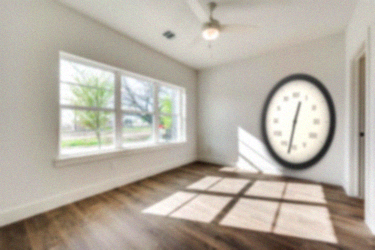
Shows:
12h32
